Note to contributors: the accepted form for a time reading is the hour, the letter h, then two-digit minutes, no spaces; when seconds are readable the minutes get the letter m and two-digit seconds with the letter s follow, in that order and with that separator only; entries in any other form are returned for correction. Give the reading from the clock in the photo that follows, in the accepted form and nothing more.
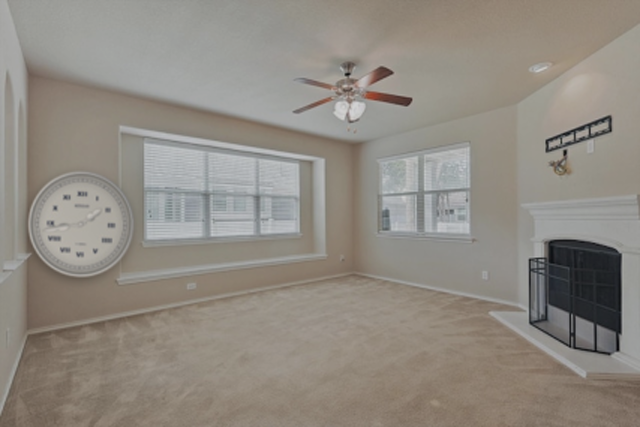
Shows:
1h43
